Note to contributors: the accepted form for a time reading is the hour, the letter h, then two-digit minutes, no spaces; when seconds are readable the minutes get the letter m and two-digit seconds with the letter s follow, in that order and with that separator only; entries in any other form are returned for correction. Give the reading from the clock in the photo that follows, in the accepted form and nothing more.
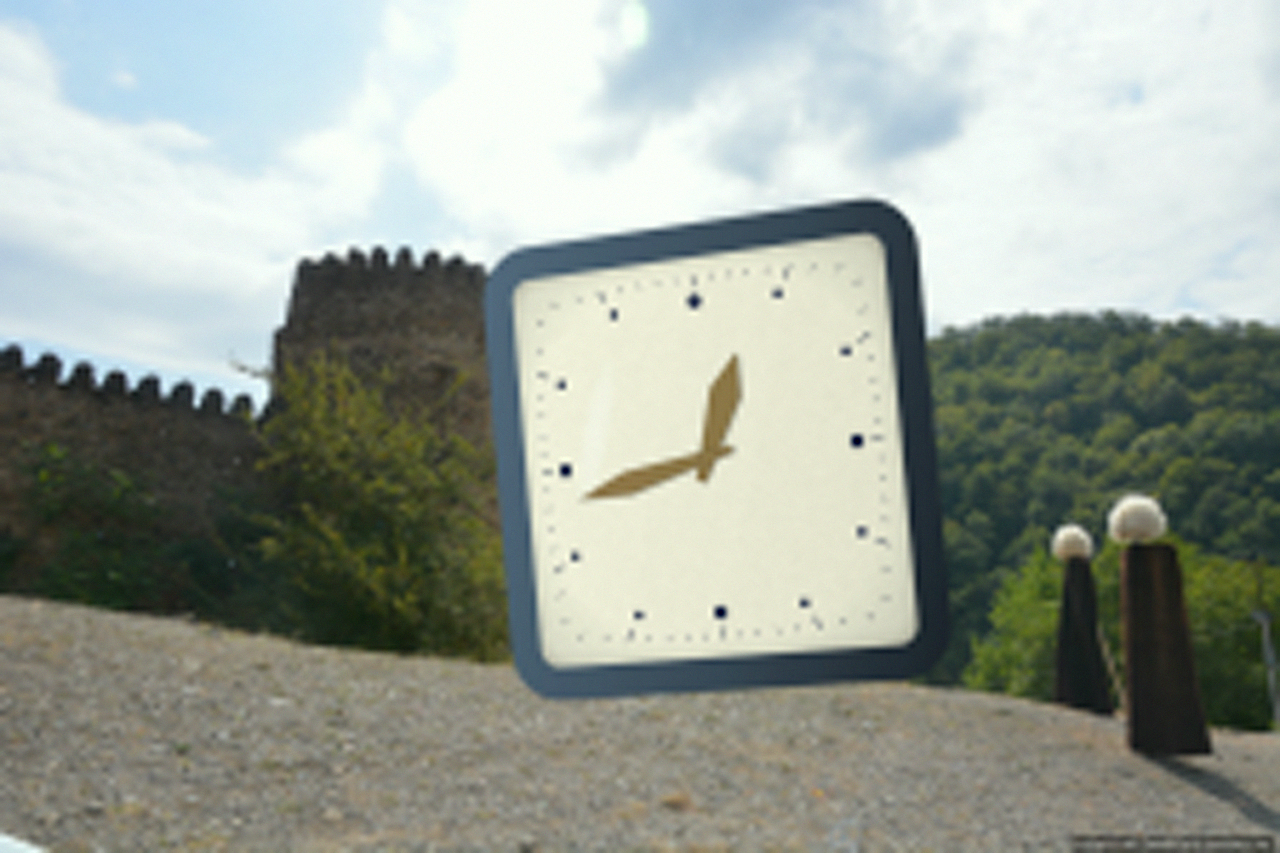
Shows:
12h43
